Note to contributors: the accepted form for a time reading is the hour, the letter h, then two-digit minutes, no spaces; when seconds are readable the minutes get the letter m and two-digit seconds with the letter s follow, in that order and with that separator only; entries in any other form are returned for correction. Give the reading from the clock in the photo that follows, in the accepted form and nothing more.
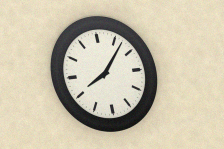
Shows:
8h07
